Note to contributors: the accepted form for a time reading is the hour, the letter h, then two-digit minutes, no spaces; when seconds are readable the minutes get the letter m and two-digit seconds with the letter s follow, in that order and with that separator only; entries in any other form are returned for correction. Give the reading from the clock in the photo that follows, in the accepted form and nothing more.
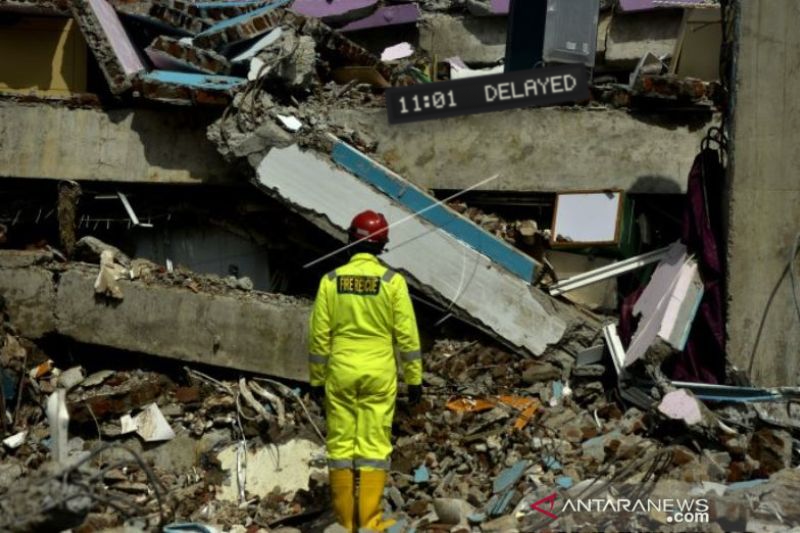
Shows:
11h01
